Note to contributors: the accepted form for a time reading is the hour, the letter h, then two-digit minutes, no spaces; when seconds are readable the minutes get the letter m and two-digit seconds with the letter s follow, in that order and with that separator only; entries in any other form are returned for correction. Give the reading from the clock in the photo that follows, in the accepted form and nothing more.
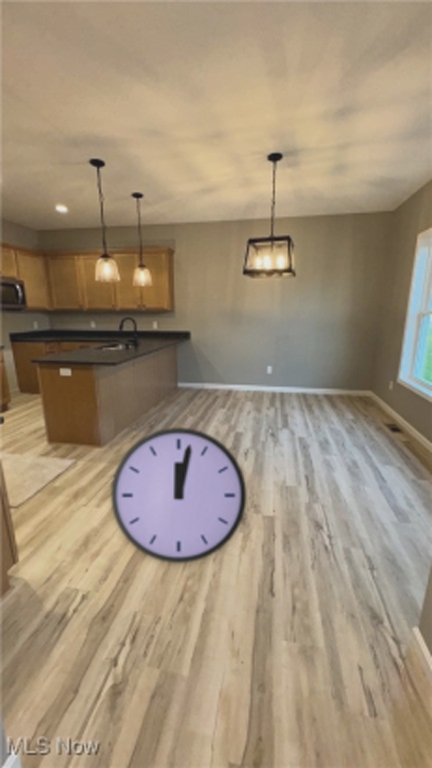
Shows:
12h02
